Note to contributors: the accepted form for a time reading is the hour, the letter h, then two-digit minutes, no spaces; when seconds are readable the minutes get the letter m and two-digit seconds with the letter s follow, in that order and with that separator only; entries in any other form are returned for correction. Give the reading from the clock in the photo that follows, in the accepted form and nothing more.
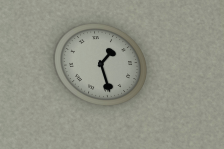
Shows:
1h29
